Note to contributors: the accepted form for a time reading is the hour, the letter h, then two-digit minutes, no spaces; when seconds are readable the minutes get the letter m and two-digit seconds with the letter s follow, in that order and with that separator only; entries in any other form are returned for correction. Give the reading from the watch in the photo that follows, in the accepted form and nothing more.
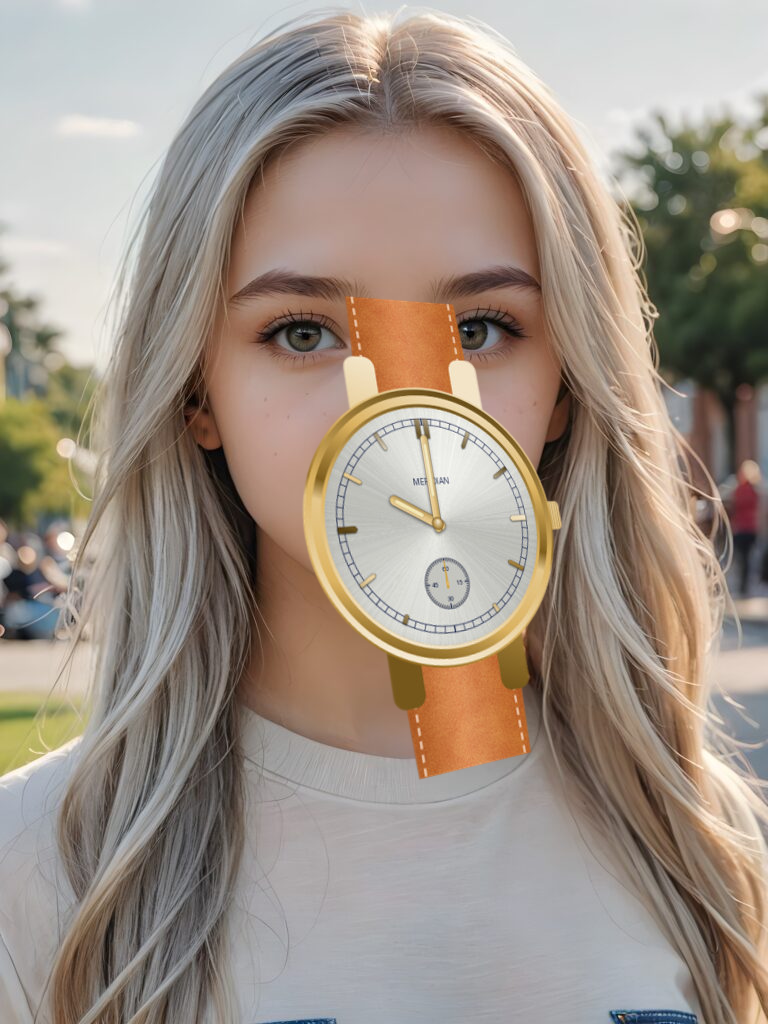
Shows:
10h00
